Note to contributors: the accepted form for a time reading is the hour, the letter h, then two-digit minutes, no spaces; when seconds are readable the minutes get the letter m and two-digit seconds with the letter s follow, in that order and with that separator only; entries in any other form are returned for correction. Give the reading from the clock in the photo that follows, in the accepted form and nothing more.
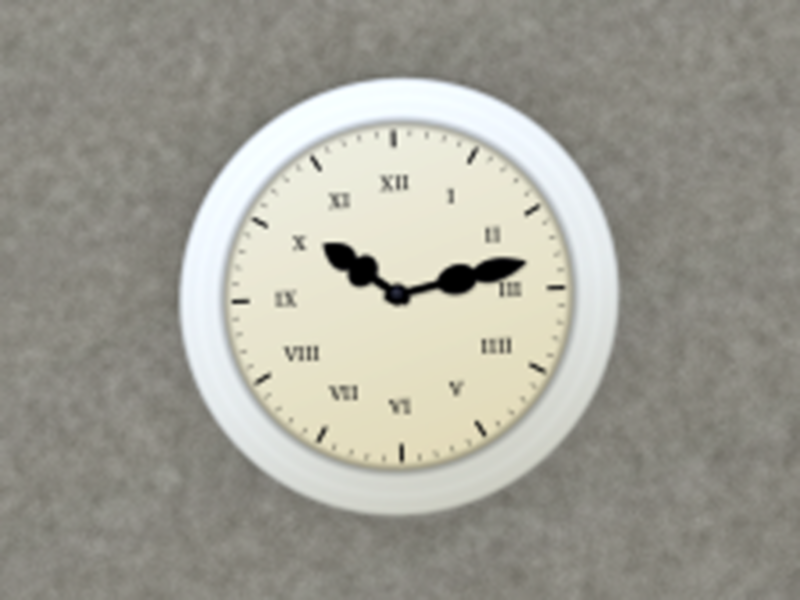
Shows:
10h13
